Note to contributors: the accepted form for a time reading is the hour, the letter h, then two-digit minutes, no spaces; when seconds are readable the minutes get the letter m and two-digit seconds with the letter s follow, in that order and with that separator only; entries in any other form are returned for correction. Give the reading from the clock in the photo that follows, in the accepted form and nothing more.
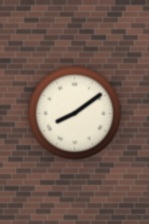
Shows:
8h09
